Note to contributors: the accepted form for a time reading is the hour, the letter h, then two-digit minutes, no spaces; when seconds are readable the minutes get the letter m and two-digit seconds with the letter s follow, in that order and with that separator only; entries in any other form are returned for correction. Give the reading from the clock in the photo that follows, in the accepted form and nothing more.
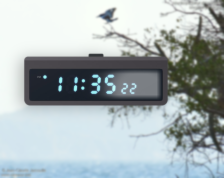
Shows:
11h35m22s
